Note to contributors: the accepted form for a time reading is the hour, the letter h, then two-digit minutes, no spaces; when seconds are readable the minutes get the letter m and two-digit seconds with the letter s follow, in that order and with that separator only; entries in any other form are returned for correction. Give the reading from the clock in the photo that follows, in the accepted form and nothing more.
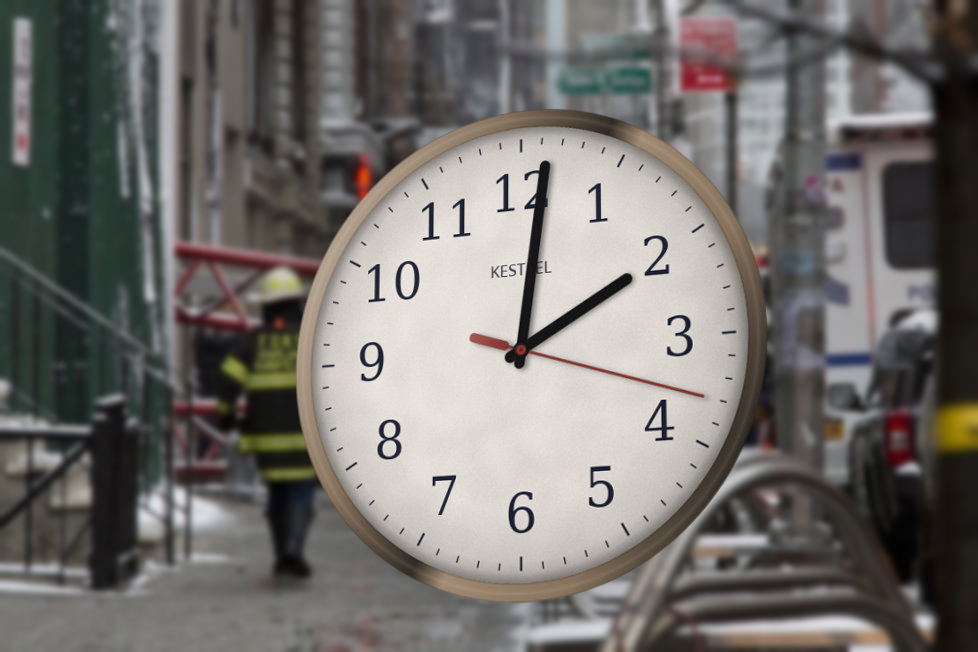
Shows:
2h01m18s
